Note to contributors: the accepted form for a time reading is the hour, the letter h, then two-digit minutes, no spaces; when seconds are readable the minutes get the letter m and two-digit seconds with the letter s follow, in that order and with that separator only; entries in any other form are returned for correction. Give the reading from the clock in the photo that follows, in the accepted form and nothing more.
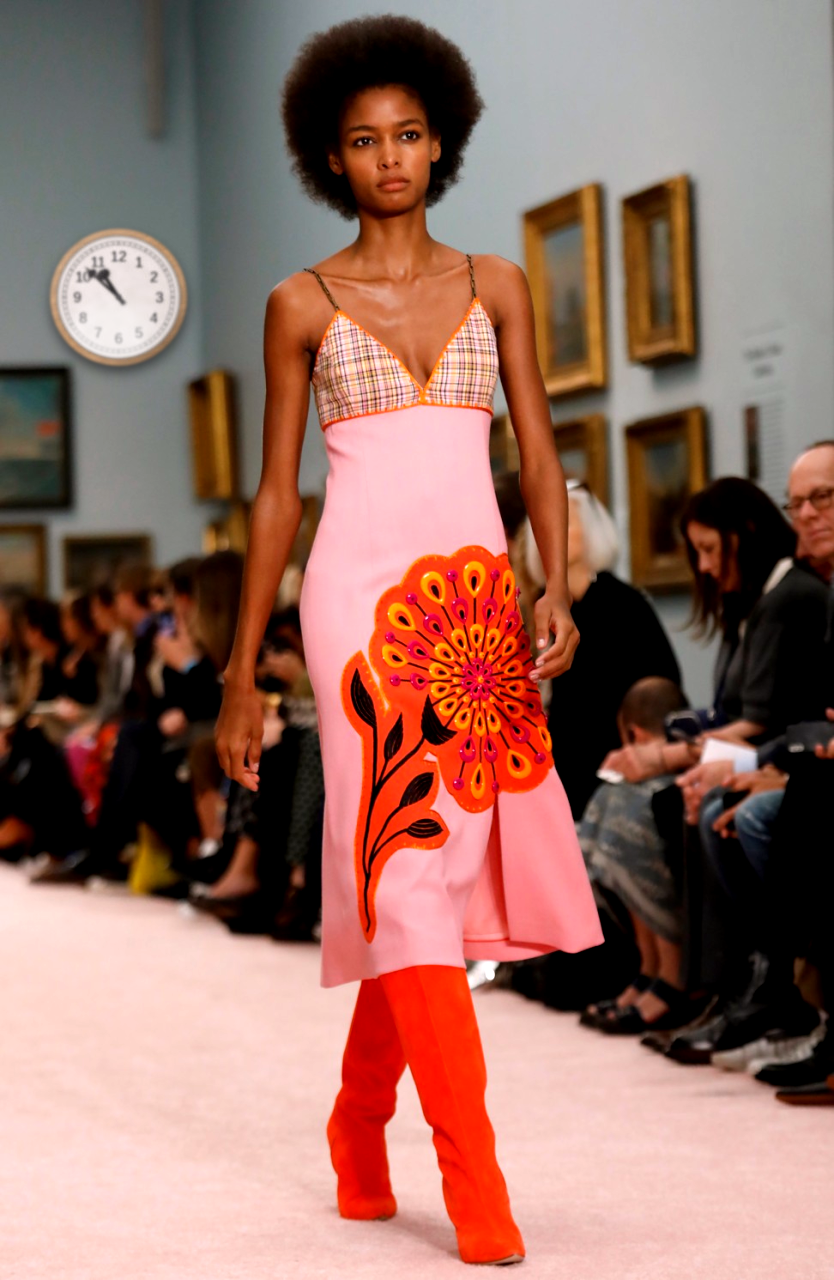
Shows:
10h52
